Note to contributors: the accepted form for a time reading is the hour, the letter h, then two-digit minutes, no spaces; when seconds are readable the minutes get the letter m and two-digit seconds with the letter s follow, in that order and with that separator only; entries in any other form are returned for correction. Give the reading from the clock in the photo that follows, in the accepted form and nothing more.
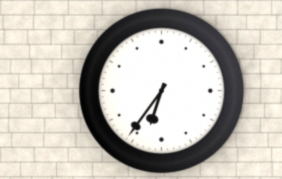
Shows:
6h36
